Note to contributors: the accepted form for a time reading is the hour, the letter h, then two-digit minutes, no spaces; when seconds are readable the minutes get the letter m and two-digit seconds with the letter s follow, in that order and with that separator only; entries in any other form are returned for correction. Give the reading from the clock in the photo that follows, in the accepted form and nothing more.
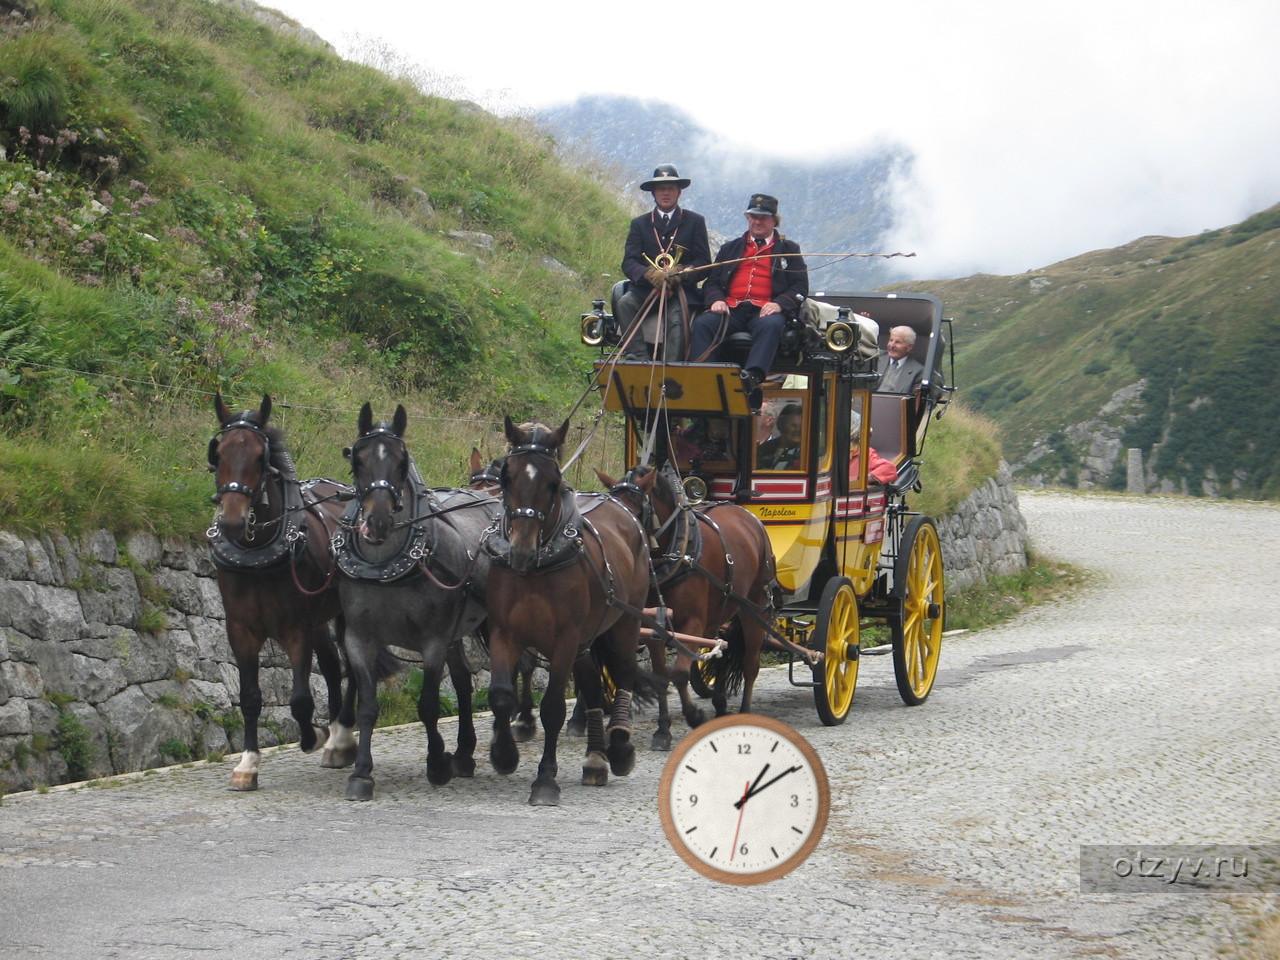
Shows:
1h09m32s
